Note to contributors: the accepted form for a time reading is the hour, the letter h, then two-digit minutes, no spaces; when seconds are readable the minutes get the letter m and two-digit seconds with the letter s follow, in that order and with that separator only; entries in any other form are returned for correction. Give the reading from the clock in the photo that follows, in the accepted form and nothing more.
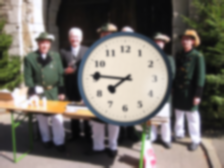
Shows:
7h46
